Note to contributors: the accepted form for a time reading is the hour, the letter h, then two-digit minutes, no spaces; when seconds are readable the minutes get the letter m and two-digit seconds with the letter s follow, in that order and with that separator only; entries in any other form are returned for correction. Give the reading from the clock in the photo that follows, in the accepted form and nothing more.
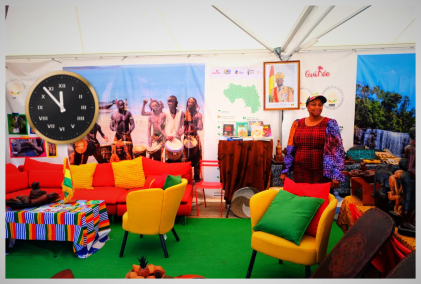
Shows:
11h53
